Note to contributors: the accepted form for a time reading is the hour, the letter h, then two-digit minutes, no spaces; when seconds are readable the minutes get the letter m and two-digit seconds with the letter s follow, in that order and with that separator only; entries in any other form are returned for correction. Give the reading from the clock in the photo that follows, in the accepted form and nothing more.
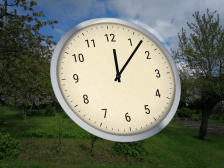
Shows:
12h07
